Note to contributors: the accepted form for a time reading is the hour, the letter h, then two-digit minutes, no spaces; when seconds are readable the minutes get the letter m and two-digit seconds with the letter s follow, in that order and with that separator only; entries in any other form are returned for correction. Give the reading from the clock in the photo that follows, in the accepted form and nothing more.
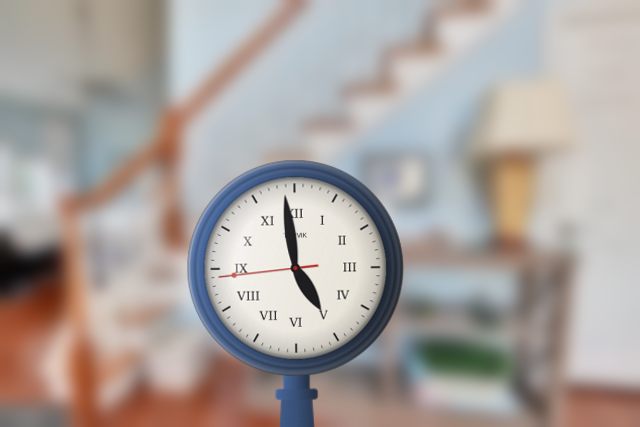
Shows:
4h58m44s
